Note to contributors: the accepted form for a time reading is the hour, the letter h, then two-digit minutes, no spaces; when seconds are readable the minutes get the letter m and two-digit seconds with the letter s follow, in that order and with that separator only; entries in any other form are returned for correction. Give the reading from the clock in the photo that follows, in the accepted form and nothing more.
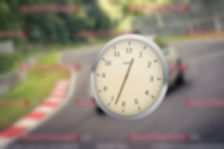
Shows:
12h33
